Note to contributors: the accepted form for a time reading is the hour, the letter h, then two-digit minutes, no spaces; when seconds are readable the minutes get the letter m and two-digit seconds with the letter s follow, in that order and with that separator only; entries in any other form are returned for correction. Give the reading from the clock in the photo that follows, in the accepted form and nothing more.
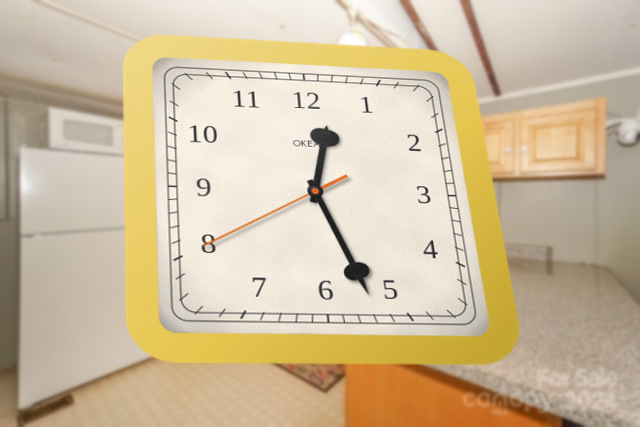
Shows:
12h26m40s
